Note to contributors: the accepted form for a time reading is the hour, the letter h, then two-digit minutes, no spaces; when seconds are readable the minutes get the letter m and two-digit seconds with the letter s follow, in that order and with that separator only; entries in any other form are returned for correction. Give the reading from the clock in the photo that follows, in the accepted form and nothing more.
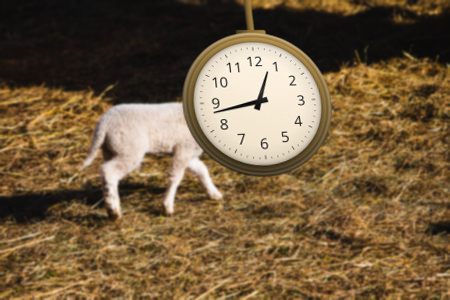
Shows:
12h43
